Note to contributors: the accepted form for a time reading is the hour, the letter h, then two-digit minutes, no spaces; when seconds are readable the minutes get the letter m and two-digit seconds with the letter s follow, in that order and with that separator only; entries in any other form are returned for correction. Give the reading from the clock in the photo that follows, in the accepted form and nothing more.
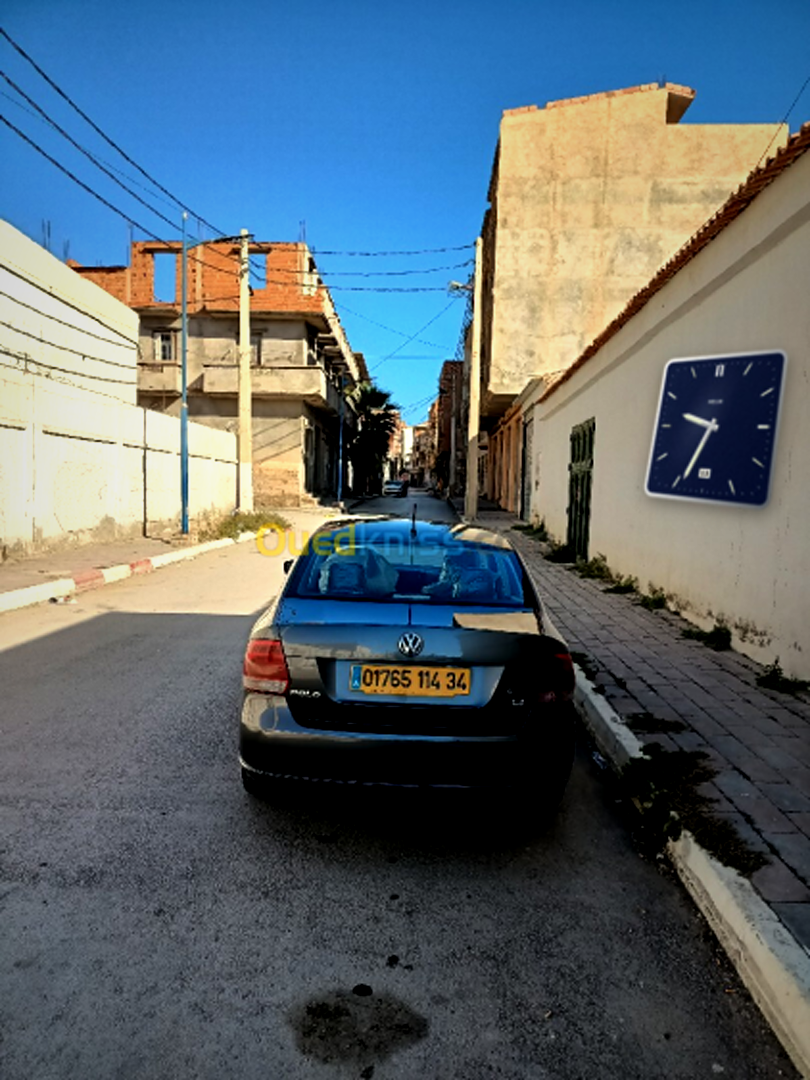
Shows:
9h34
